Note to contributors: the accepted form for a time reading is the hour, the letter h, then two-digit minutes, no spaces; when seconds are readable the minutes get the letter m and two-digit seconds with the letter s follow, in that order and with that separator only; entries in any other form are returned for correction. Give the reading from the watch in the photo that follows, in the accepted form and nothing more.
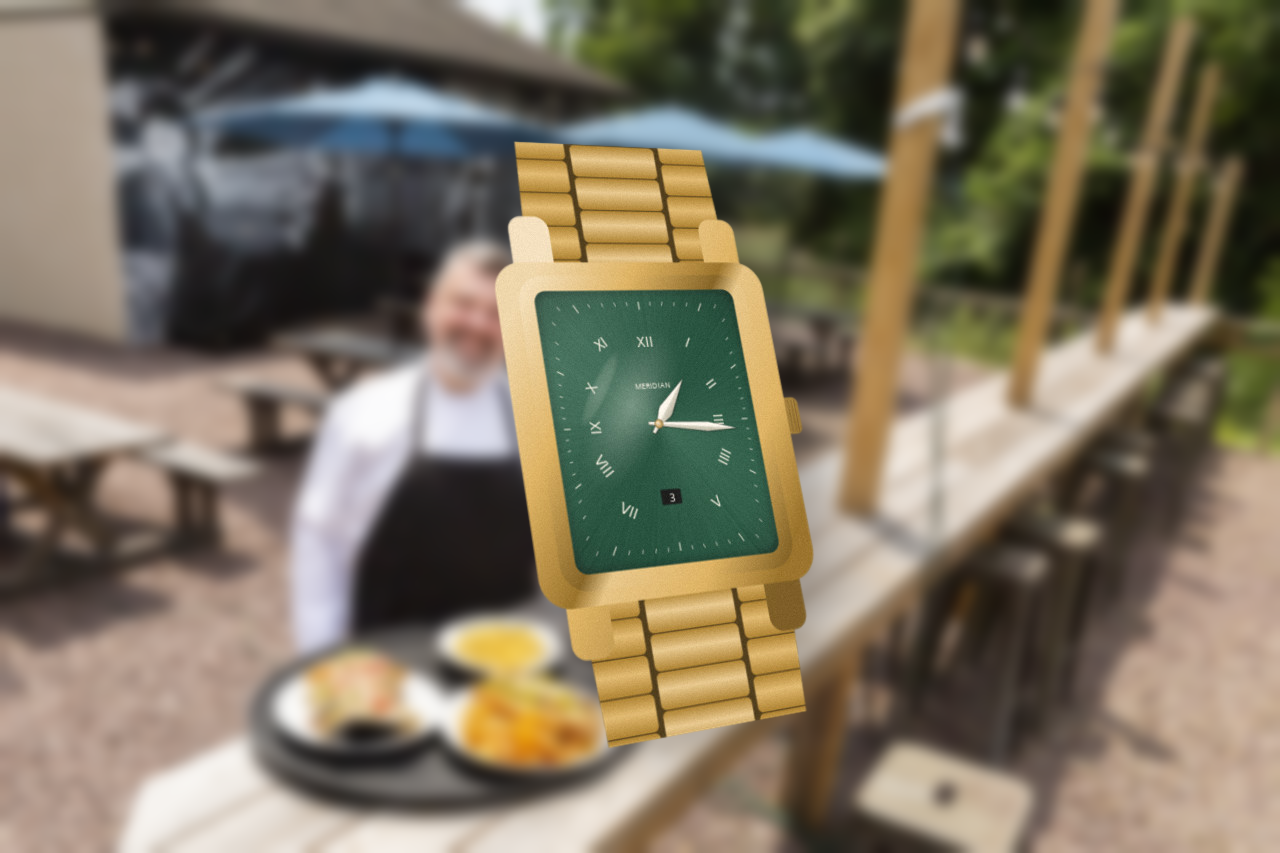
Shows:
1h16
